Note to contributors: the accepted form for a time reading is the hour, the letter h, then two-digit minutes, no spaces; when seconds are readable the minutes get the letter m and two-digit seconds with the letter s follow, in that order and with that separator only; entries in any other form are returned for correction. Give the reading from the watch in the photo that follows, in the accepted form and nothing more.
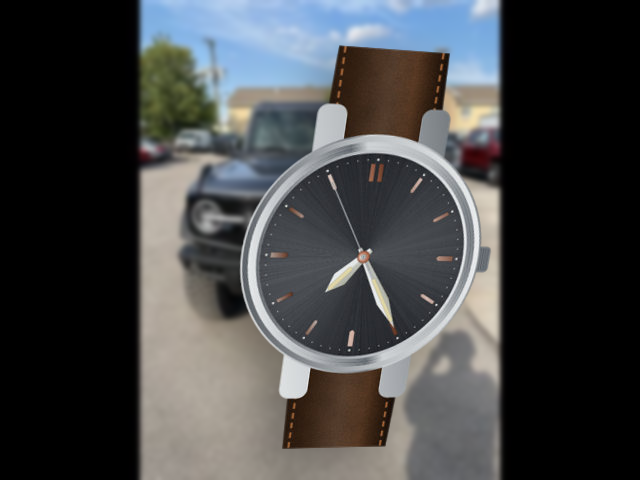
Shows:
7h24m55s
